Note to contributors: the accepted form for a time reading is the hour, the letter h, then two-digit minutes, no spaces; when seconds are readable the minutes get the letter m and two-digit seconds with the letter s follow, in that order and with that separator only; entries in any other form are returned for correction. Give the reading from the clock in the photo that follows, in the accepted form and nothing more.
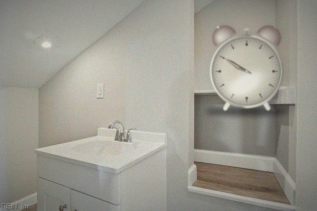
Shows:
9h50
